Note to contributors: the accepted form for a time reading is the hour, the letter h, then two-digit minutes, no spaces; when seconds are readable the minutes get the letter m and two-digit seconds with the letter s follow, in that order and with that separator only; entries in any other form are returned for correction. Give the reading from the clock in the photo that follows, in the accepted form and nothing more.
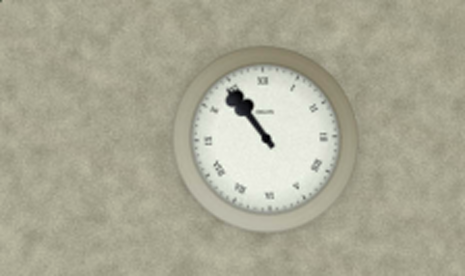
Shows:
10h54
